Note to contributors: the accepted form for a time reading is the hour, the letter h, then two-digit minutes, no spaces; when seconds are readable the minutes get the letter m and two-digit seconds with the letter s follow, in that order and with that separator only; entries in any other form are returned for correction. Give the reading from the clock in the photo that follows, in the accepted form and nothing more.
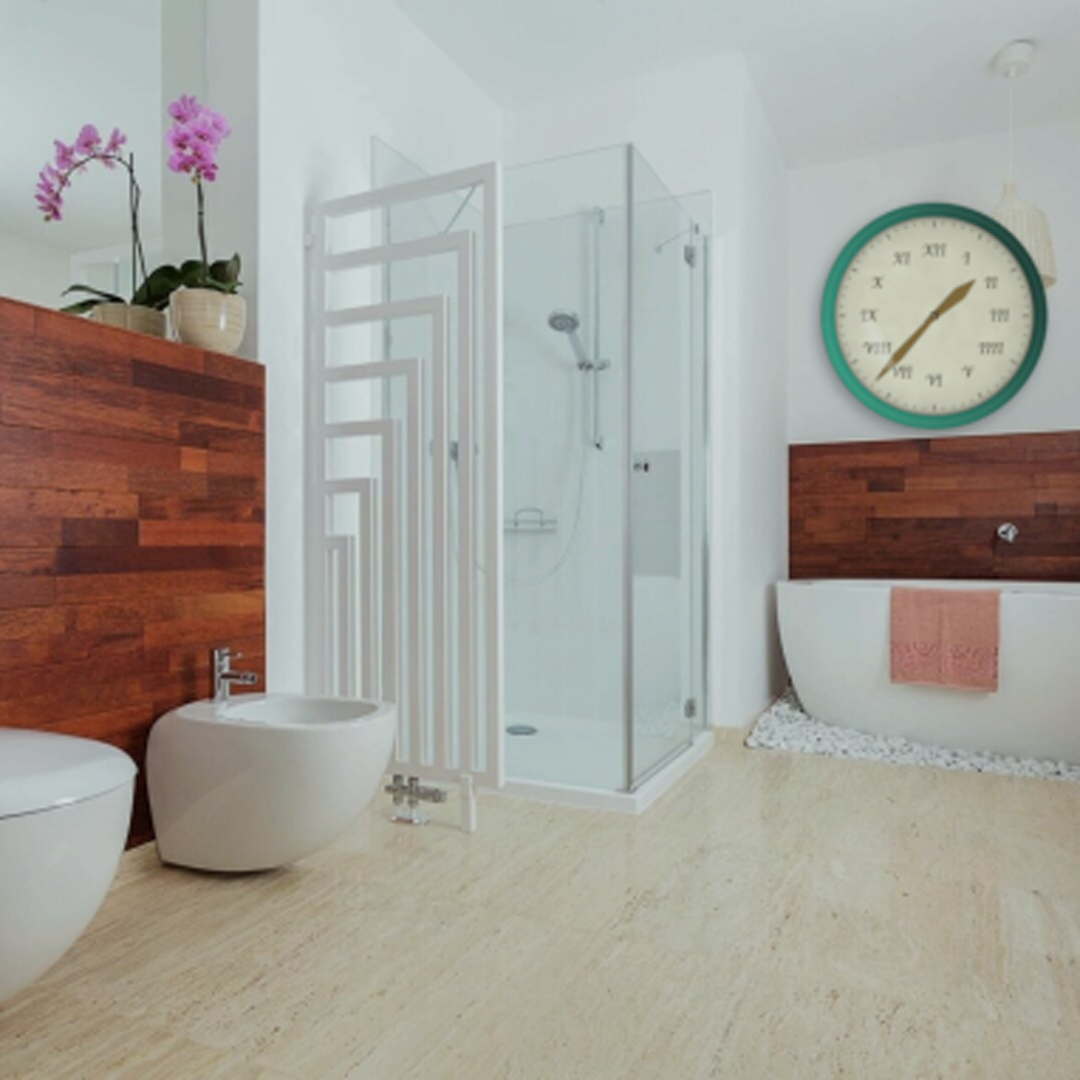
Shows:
1h37
